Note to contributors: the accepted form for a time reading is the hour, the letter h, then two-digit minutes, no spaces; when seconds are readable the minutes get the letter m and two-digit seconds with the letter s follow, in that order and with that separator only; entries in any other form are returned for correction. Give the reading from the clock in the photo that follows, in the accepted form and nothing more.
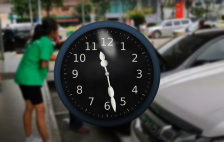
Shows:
11h28
